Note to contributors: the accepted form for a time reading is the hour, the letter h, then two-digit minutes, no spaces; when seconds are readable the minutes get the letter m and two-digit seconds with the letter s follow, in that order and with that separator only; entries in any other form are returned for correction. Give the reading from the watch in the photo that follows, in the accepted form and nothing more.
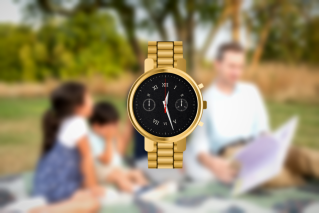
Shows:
12h27
